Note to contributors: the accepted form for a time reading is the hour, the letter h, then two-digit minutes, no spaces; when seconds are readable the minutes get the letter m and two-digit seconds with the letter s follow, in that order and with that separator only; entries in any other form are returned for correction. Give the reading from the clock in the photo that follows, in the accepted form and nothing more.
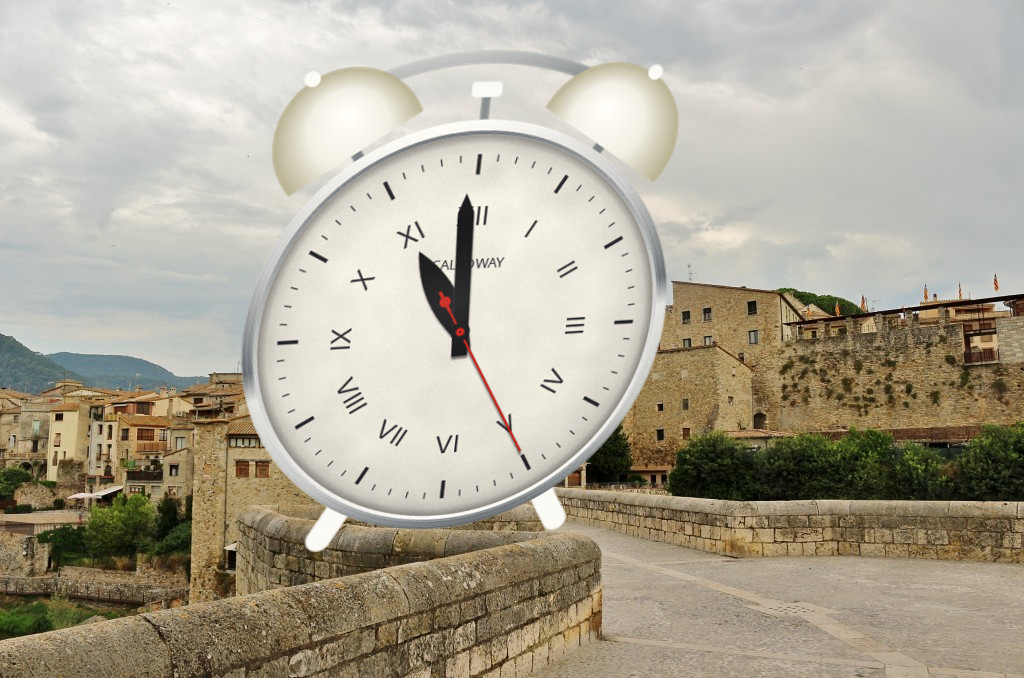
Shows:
10h59m25s
